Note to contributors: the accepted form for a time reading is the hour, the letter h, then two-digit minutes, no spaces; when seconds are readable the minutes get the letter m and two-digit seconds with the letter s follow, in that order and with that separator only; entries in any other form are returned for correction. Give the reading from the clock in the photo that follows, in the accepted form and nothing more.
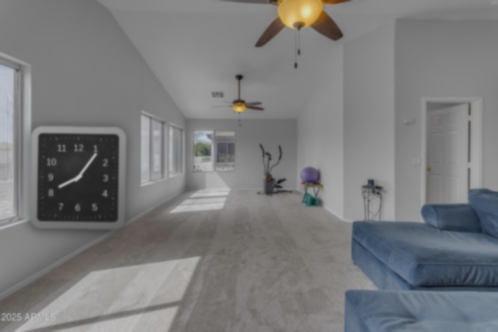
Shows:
8h06
